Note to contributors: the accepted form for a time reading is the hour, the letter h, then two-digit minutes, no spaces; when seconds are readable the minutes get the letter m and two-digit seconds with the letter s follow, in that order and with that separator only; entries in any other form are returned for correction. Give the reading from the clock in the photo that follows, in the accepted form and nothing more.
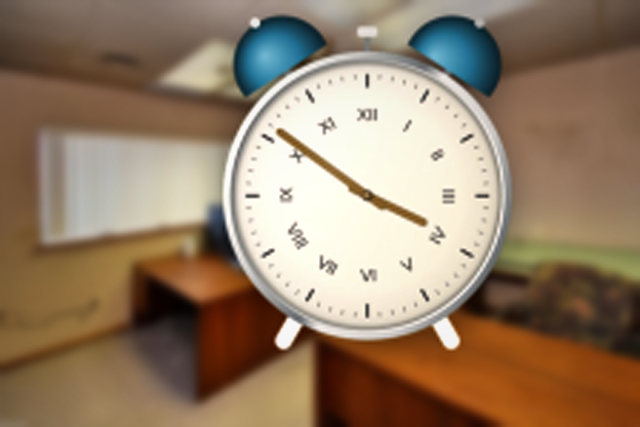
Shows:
3h51
